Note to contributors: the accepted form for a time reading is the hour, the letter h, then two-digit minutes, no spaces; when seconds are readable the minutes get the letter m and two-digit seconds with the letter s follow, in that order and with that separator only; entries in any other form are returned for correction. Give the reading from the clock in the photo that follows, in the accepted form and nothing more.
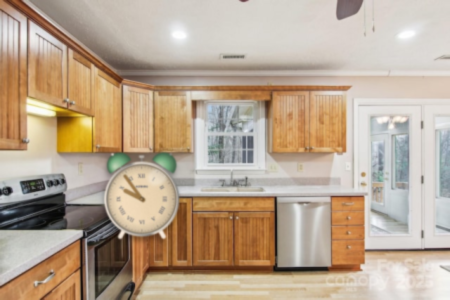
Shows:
9h54
